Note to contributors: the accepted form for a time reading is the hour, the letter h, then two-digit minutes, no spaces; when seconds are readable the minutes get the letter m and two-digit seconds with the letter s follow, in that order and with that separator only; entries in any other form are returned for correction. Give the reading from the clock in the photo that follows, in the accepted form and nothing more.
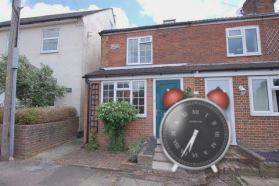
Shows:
6h35
